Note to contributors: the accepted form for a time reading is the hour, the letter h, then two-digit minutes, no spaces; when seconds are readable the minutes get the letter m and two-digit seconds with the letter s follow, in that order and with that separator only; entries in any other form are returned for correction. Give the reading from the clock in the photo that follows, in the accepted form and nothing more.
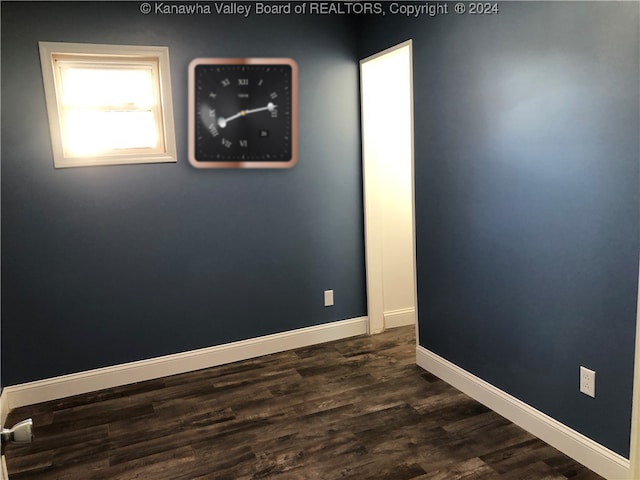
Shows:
8h13
